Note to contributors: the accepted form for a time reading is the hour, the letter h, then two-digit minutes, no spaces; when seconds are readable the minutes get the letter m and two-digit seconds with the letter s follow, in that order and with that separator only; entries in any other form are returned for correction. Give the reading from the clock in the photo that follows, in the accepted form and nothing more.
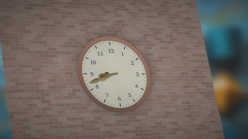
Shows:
8h42
